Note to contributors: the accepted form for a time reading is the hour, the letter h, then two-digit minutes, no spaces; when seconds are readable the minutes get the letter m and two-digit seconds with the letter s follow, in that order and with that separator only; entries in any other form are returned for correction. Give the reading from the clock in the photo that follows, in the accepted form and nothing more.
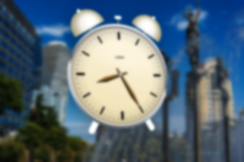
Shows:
8h25
